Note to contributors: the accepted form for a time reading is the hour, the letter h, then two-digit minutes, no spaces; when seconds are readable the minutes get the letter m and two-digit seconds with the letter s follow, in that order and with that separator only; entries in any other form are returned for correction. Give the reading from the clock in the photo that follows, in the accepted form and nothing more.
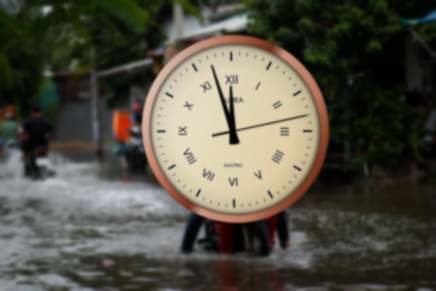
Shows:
11h57m13s
